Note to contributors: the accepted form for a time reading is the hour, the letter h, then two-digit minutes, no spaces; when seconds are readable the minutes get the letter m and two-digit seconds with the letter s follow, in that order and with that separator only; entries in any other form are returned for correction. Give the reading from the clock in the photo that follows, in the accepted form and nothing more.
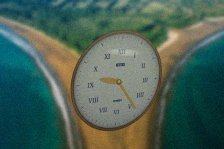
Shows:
9h24
